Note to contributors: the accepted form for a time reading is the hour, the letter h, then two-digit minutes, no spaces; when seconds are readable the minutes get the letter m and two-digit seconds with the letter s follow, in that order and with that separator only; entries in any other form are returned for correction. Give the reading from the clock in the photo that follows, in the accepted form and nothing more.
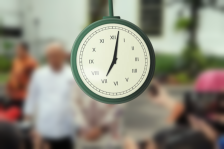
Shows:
7h02
